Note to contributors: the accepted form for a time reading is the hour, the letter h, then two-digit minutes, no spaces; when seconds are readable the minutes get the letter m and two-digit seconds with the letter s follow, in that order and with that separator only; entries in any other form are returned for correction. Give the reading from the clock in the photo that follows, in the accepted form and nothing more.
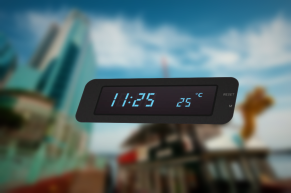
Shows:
11h25
